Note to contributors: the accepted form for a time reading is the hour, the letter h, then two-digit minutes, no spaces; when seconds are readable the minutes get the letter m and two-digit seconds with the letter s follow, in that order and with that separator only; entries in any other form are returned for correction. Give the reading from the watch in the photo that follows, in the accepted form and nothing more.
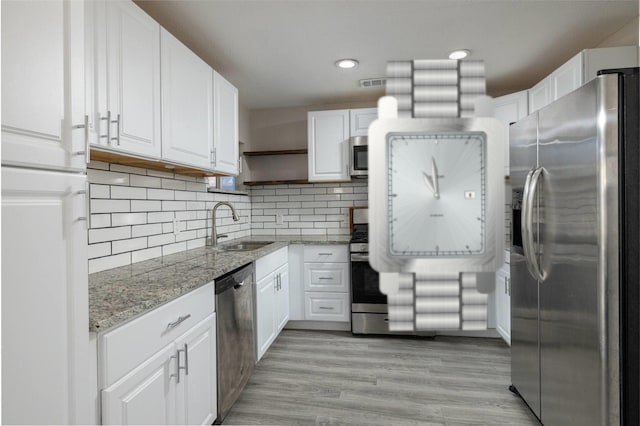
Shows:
10h59
